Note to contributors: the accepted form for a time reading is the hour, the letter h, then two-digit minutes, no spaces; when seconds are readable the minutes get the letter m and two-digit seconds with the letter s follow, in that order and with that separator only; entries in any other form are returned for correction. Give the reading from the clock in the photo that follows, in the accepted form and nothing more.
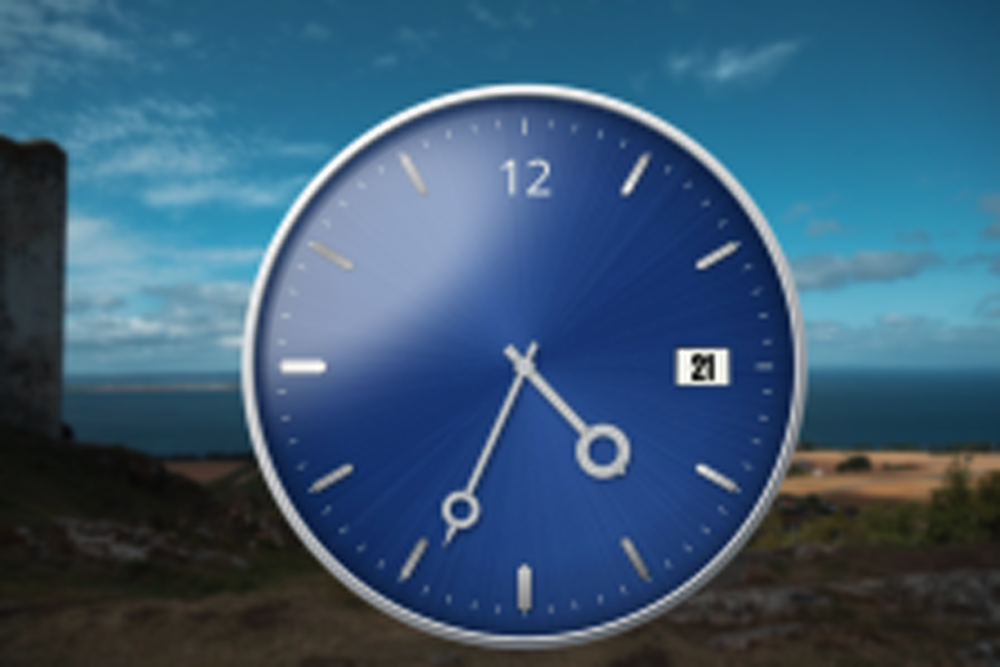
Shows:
4h34
